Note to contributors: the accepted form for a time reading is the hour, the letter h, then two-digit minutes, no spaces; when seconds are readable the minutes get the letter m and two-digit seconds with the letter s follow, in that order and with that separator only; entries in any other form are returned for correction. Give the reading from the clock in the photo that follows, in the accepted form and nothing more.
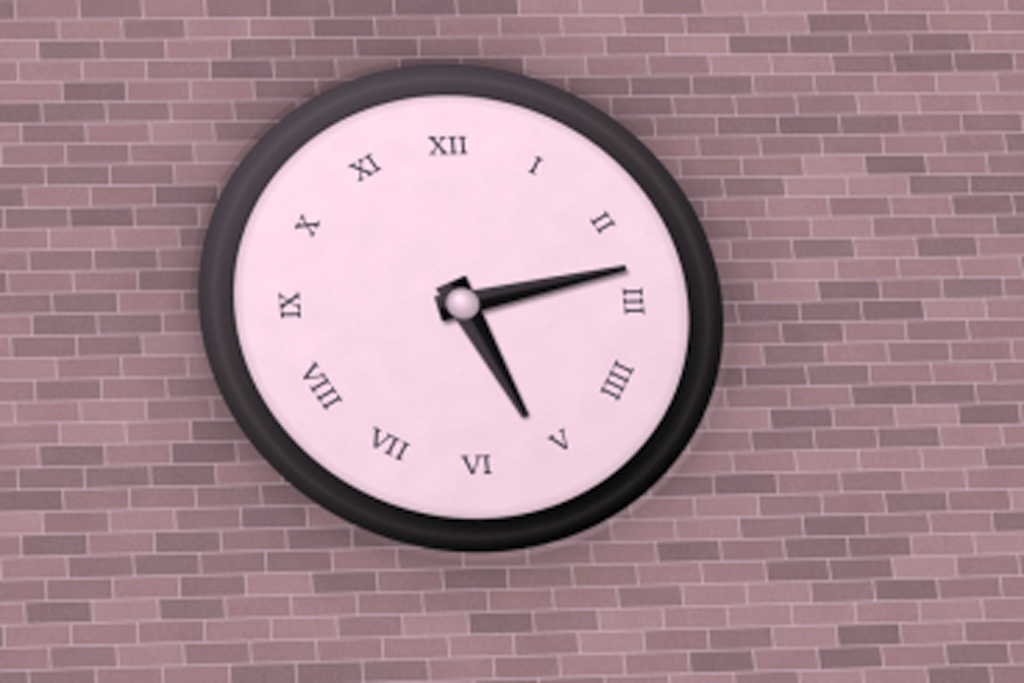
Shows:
5h13
